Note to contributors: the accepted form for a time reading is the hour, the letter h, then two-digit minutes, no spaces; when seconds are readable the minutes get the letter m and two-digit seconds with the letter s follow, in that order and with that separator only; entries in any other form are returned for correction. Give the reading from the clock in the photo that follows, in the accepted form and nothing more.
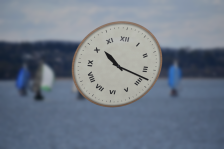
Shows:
10h18
